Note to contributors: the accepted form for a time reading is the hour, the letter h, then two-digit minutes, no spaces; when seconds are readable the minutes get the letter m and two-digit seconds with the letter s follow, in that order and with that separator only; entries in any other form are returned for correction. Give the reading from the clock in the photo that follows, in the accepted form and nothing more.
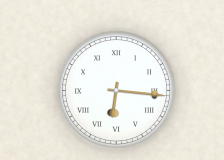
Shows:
6h16
